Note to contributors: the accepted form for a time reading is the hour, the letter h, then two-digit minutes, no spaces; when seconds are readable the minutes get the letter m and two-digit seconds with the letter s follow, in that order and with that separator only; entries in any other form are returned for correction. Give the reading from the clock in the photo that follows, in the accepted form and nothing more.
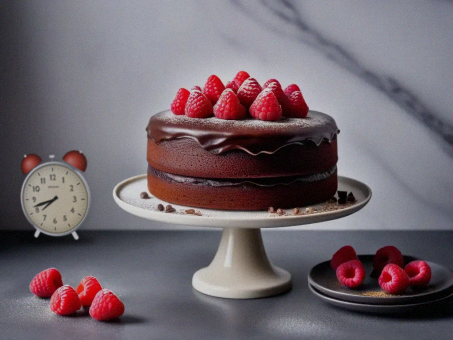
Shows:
7h42
